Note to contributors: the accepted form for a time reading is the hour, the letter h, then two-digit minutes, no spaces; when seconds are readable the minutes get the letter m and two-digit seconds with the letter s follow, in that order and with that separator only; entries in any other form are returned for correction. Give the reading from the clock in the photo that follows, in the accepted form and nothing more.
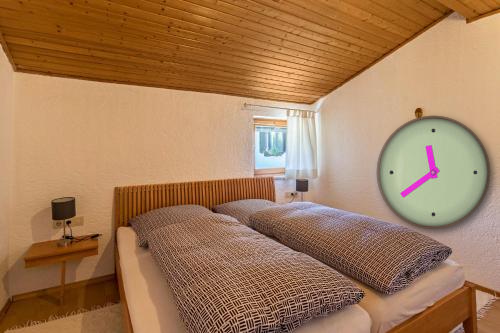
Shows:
11h39
